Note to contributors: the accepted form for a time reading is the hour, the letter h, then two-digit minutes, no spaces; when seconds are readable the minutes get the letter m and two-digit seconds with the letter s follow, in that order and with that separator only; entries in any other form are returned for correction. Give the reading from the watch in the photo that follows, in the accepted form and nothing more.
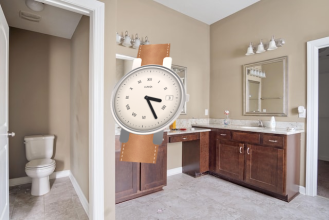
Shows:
3h25
